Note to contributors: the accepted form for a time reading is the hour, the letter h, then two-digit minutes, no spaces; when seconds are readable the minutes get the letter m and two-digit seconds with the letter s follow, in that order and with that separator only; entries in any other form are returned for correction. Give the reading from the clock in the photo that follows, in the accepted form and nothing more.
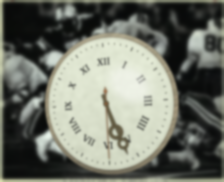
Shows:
5h26m30s
